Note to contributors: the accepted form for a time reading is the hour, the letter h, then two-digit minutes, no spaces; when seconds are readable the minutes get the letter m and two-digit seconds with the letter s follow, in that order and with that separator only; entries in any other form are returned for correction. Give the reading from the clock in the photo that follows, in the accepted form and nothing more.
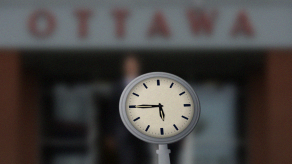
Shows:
5h45
